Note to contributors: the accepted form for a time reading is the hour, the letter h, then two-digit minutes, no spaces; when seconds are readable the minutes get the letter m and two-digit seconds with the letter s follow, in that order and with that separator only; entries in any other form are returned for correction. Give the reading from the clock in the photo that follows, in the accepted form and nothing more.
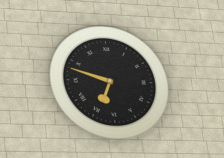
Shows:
6h48
